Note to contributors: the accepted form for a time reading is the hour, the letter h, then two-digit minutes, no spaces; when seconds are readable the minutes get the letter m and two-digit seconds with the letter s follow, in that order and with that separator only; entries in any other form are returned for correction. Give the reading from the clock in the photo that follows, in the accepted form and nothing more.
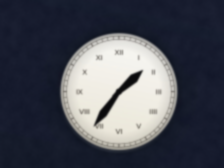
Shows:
1h36
